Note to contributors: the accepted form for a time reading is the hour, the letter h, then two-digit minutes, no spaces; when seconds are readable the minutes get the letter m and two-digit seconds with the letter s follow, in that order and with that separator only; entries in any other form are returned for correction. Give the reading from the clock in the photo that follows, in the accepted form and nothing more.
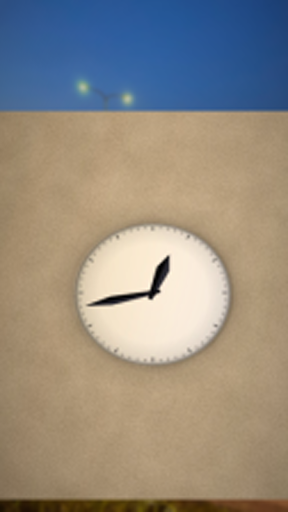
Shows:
12h43
